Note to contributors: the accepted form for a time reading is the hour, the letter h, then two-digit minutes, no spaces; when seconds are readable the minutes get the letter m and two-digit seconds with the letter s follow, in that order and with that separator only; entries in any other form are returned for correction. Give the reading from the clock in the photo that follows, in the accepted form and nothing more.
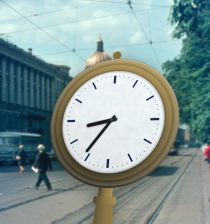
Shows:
8h36
